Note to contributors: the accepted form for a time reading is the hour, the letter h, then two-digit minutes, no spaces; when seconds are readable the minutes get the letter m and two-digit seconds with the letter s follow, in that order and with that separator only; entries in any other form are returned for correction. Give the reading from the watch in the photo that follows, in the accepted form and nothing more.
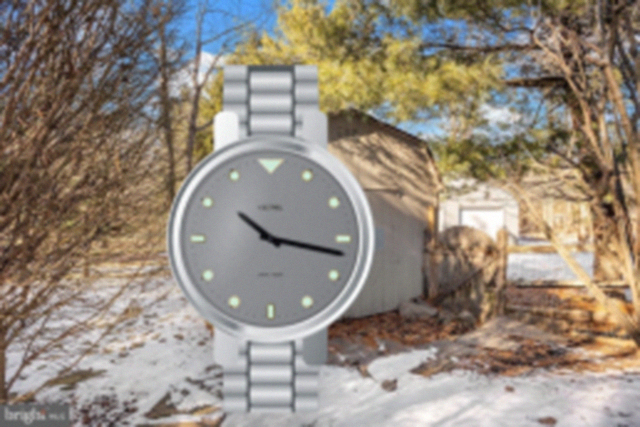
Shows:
10h17
